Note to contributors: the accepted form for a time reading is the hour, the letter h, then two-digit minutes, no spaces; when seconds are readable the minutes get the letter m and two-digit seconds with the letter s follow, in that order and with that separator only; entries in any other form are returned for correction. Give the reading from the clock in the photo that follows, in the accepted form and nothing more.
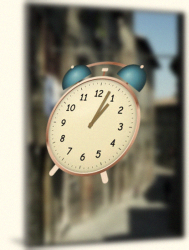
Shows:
1h03
